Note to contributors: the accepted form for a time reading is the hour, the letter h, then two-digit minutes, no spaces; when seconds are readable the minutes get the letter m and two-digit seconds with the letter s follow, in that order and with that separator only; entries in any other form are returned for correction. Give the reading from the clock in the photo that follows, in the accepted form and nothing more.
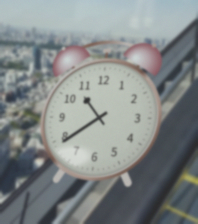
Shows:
10h39
